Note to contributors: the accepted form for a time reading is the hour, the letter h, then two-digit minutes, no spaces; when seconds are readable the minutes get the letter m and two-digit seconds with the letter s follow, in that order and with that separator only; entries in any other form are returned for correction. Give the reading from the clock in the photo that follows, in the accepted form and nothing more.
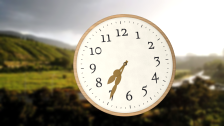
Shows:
7h35
